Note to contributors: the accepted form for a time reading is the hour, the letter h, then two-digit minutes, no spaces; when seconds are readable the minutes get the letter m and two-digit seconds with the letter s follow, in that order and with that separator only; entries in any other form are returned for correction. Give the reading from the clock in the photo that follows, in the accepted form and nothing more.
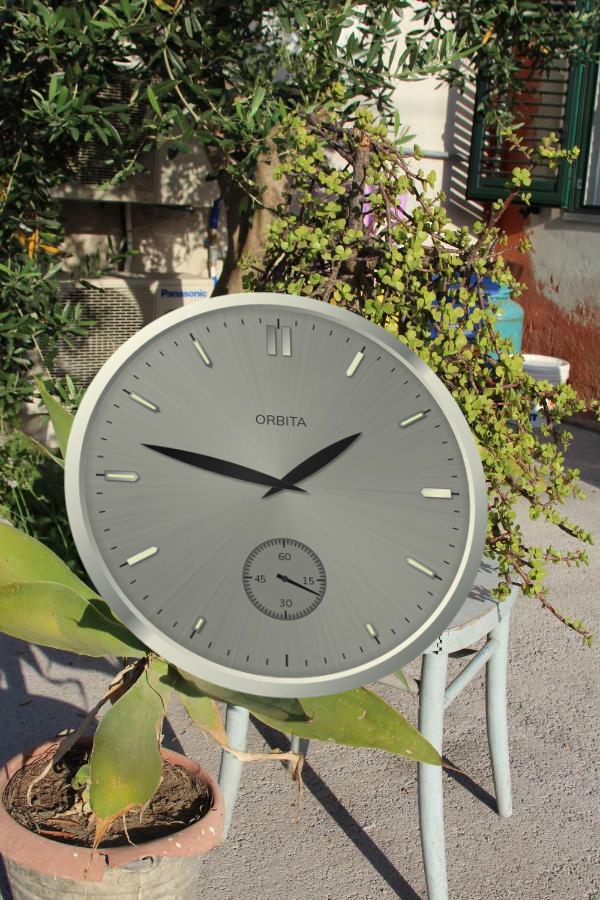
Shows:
1h47m19s
